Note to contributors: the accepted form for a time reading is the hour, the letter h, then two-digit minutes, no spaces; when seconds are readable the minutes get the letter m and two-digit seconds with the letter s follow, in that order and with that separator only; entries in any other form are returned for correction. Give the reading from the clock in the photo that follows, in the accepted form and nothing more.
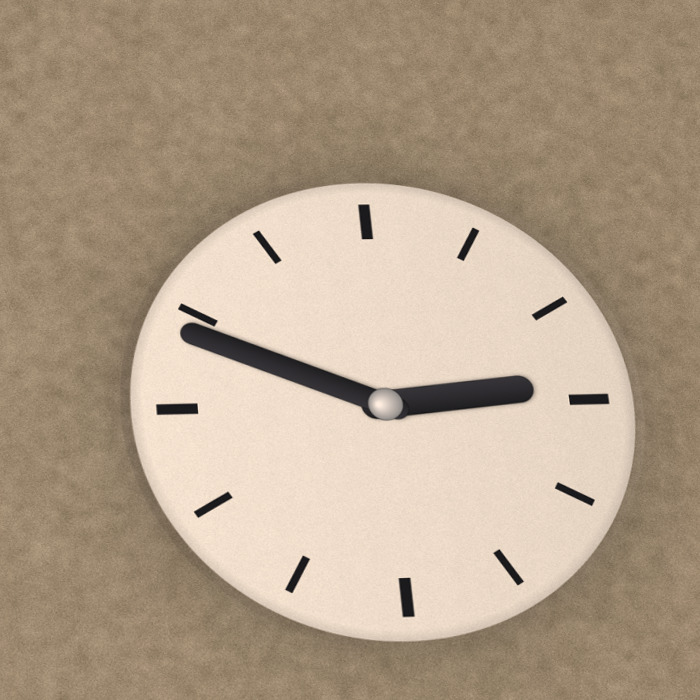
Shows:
2h49
